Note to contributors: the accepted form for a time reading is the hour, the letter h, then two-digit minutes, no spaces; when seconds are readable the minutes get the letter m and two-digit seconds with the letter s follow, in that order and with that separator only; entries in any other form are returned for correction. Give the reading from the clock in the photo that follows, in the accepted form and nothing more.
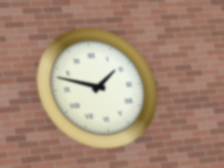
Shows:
1h48
